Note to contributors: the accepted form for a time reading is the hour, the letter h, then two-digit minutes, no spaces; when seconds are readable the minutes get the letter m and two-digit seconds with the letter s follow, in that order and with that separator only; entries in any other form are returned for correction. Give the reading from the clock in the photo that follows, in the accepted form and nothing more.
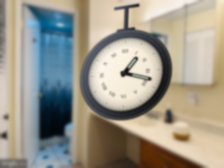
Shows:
1h18
